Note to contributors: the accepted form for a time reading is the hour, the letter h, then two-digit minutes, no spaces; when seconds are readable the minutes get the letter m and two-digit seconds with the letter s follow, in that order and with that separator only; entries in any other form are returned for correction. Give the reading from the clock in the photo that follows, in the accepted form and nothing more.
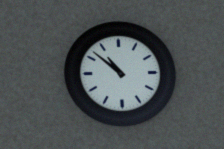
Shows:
10h52
